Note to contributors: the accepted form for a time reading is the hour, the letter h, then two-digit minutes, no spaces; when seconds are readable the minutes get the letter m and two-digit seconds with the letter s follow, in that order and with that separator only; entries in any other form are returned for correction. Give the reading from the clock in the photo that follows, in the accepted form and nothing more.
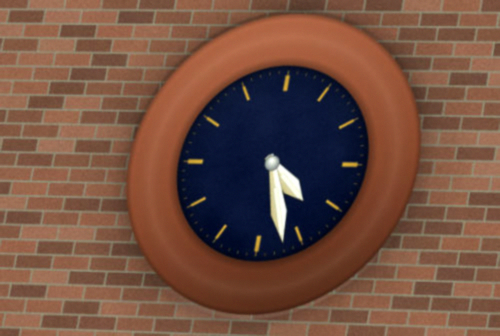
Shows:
4h27
